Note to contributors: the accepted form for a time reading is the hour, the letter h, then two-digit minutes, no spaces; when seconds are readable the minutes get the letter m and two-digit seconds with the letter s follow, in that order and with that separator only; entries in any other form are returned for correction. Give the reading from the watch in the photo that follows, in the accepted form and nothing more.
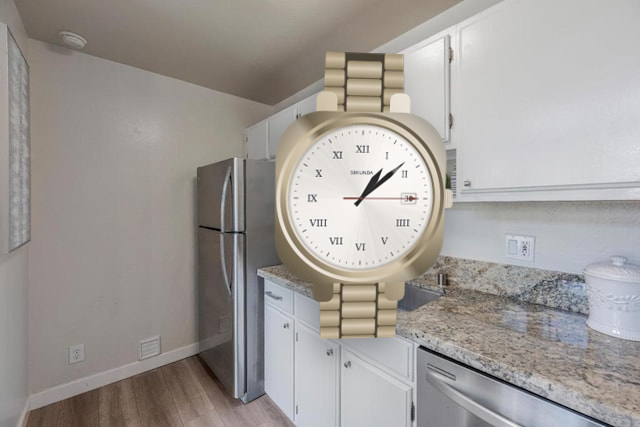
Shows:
1h08m15s
